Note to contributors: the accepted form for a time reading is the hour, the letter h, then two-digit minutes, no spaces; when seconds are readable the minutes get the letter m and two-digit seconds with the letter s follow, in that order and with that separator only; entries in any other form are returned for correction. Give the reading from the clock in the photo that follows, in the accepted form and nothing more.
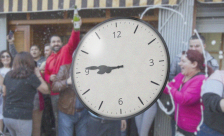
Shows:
8h46
